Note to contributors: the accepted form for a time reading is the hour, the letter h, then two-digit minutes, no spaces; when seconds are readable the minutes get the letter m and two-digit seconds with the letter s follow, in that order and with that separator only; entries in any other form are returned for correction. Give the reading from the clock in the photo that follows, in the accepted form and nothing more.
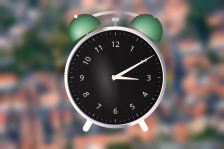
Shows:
3h10
